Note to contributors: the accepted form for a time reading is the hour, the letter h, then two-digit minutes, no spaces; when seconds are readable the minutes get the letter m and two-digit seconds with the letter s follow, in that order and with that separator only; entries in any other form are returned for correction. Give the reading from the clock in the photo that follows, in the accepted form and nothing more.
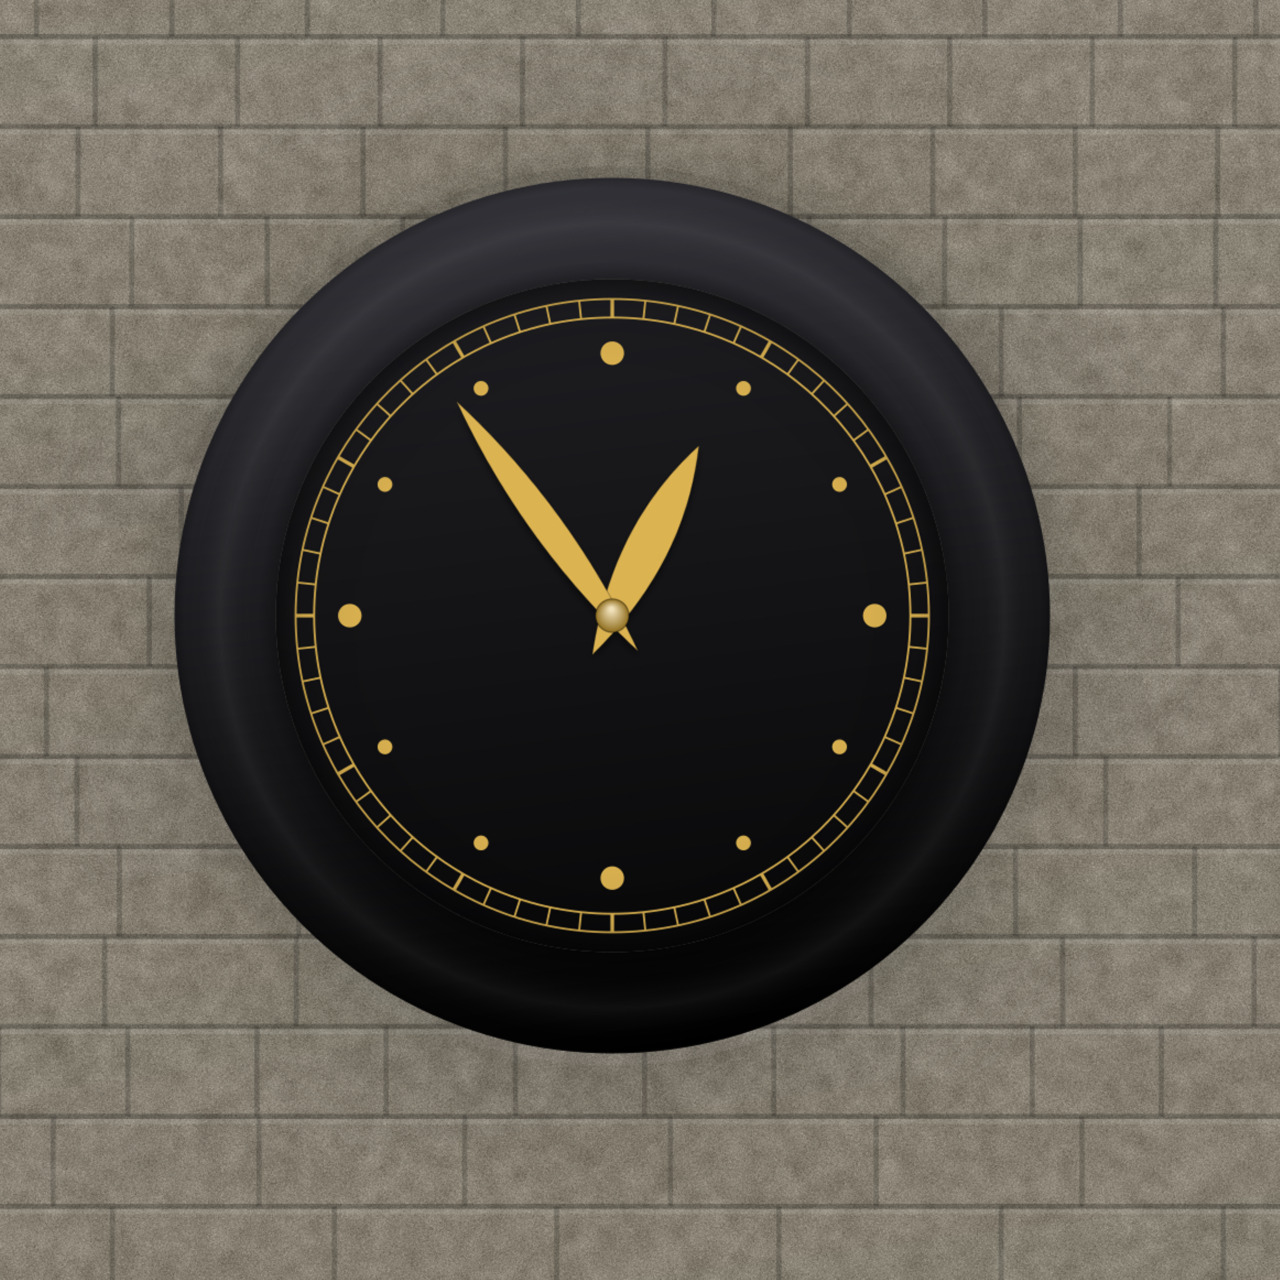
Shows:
12h54
